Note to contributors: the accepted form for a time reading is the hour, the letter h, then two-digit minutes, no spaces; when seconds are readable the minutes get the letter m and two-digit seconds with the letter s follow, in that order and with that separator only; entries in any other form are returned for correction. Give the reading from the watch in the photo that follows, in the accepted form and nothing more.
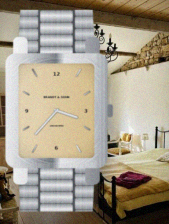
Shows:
3h37
